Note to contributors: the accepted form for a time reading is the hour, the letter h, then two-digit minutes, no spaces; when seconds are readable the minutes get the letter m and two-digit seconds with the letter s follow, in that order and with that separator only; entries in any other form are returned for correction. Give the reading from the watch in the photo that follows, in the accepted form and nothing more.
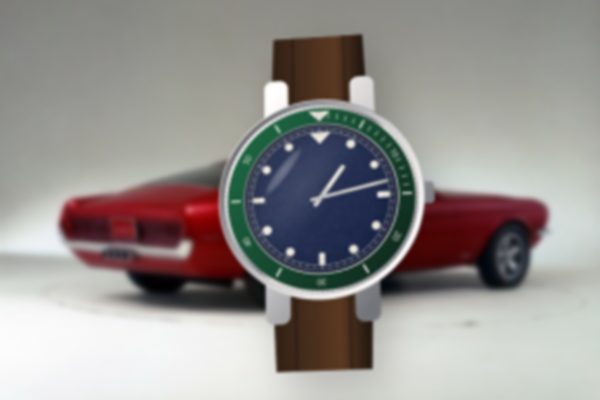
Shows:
1h13
